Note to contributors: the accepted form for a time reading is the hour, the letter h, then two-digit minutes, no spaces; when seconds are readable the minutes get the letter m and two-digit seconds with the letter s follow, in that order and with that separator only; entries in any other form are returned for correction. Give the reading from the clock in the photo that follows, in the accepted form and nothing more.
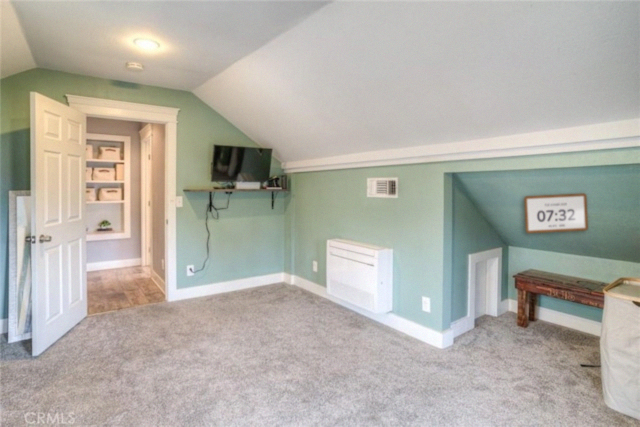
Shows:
7h32
